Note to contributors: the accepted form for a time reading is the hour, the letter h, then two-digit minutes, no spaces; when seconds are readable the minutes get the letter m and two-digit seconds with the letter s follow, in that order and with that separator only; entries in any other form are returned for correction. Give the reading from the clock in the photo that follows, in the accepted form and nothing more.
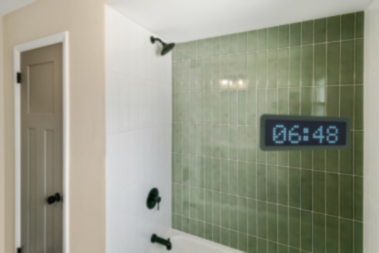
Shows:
6h48
